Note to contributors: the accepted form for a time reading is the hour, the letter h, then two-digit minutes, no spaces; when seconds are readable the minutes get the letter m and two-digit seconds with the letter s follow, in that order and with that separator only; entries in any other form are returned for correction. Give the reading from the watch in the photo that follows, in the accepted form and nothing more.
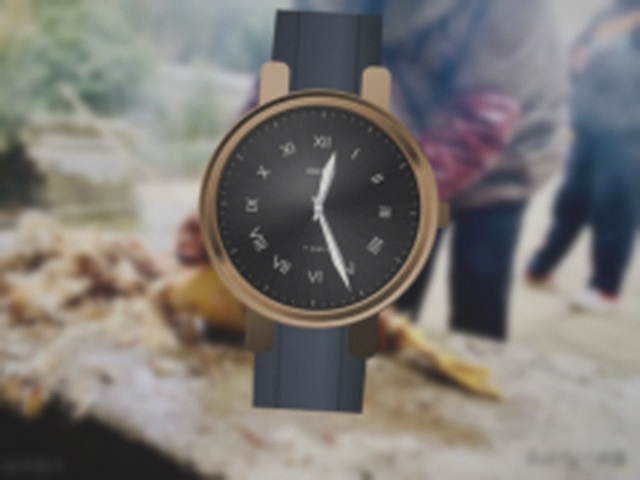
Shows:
12h26
